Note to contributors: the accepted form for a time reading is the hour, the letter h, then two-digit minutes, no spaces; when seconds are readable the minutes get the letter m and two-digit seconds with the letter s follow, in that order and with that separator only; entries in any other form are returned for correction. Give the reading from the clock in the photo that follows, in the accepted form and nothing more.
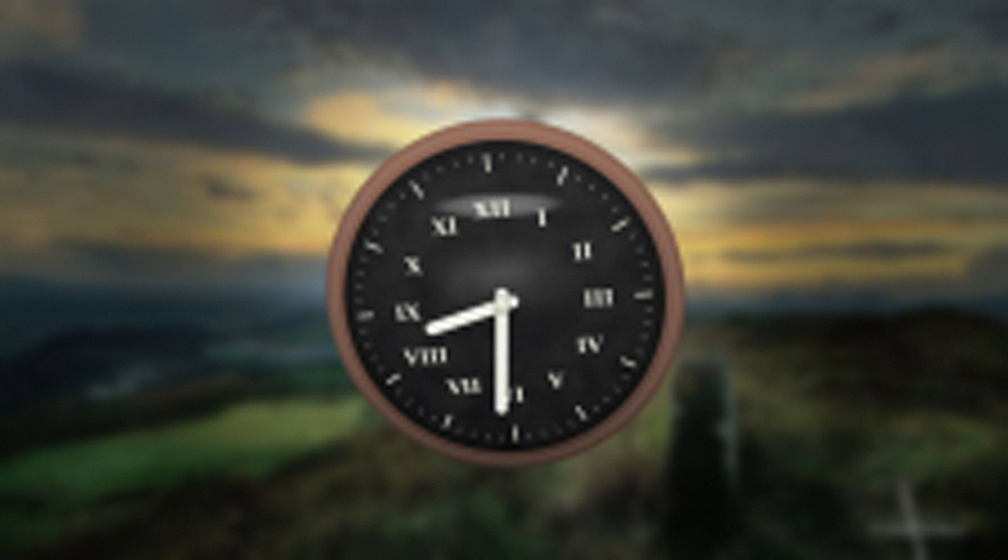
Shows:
8h31
